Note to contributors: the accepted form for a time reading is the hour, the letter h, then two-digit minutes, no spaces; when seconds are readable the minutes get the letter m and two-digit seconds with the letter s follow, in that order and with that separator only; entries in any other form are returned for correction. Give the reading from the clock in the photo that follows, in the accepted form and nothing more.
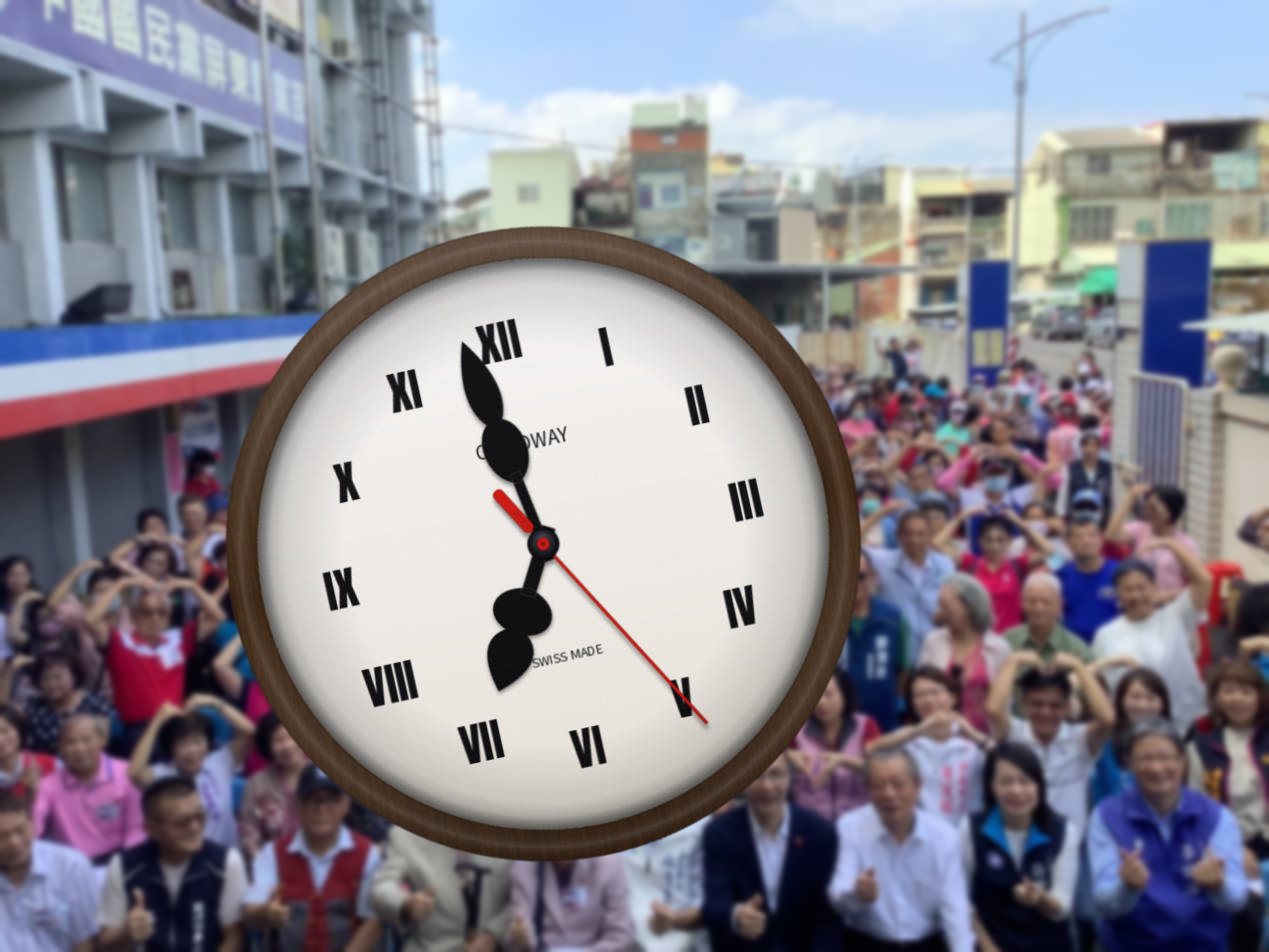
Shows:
6h58m25s
